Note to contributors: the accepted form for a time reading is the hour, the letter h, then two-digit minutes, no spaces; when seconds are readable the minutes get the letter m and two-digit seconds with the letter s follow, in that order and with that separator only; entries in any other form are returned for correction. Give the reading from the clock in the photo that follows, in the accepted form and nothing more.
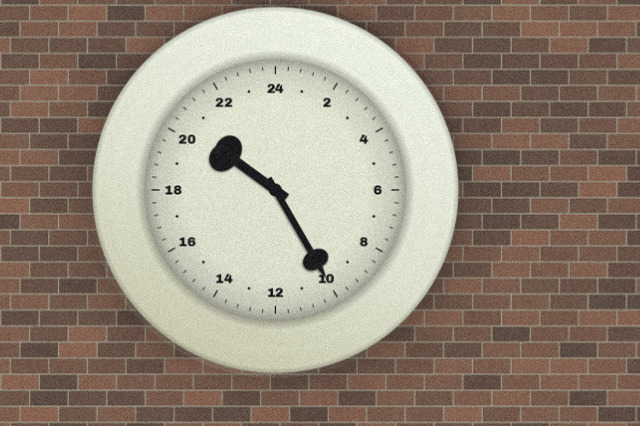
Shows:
20h25
